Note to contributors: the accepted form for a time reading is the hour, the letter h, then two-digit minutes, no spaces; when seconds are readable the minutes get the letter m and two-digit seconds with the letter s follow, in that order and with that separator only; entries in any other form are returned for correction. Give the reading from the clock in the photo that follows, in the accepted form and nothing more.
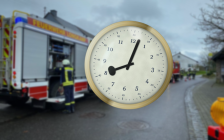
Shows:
8h02
